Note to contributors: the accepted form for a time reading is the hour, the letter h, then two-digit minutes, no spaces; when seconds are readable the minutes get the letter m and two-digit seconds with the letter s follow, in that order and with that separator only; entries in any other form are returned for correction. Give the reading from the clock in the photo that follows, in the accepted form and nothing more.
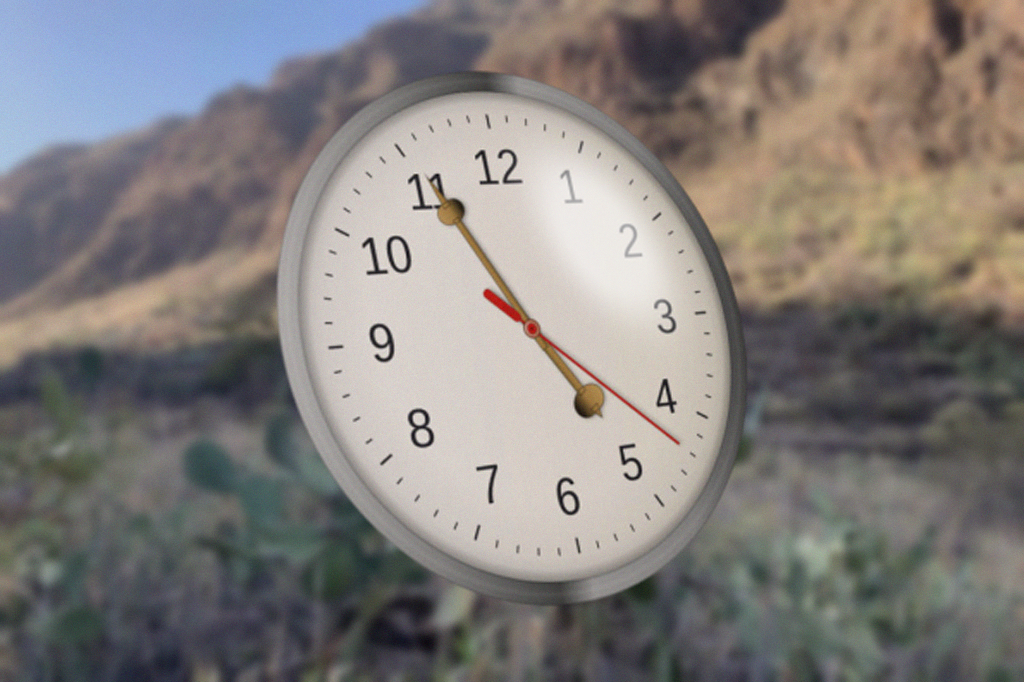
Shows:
4h55m22s
